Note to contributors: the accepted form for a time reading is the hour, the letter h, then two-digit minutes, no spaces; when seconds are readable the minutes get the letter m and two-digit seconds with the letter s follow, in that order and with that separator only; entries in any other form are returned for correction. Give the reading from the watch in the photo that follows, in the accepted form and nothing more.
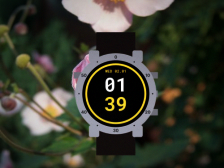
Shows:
1h39
